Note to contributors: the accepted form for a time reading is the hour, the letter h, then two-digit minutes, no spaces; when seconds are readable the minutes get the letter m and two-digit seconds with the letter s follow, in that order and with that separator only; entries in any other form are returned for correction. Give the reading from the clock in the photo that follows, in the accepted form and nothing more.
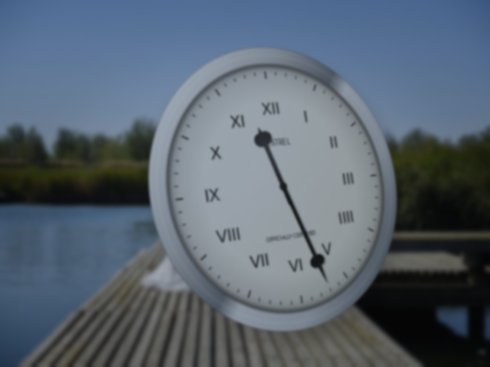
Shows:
11h27
